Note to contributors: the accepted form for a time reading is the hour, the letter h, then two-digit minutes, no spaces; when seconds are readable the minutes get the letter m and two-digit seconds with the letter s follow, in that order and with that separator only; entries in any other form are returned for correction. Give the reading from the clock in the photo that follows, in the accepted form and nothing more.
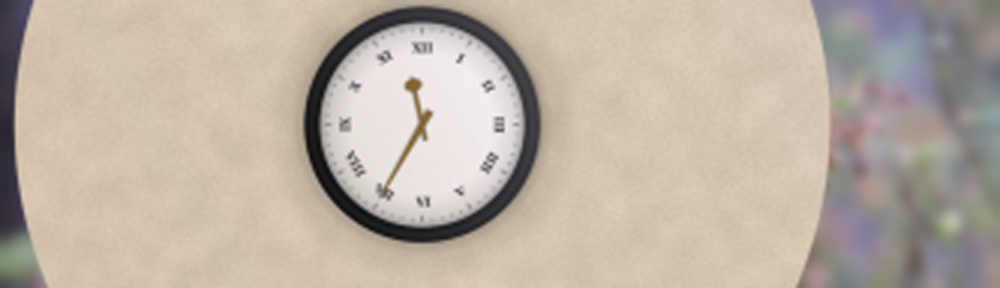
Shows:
11h35
